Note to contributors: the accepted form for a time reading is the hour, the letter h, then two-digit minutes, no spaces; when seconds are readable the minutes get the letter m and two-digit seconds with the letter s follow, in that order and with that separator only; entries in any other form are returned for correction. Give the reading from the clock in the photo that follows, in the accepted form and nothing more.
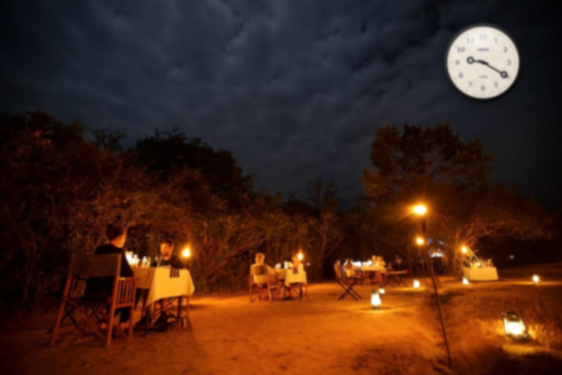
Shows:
9h20
